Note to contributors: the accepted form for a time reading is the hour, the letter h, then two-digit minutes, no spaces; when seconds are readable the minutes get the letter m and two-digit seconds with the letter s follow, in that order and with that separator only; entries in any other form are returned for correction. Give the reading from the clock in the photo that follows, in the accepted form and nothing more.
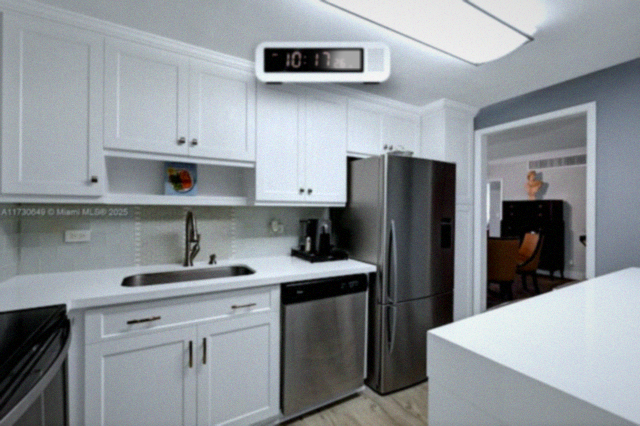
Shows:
10h17
